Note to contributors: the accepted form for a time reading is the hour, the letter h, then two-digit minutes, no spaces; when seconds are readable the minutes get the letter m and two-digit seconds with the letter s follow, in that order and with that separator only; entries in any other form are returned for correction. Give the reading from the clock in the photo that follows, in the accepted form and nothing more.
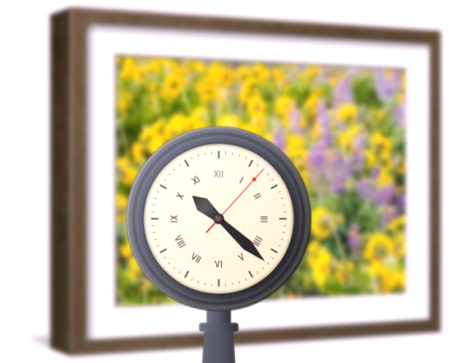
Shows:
10h22m07s
